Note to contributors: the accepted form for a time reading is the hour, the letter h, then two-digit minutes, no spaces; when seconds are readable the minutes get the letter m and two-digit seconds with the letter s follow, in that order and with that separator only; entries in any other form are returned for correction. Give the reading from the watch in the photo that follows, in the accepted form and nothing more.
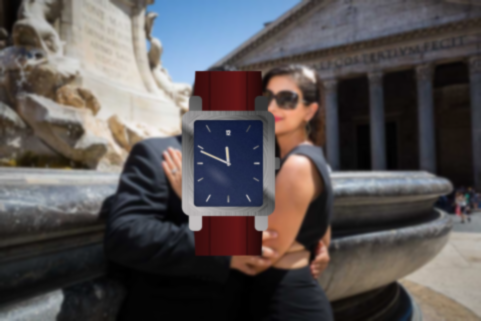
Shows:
11h49
